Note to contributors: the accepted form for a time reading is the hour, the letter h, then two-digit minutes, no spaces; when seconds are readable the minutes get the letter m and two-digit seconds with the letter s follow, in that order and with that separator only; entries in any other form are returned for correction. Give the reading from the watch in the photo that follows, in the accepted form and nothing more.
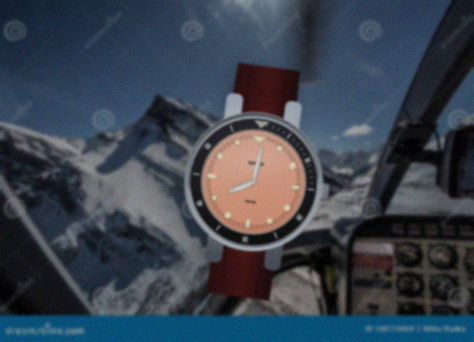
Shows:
8h01
